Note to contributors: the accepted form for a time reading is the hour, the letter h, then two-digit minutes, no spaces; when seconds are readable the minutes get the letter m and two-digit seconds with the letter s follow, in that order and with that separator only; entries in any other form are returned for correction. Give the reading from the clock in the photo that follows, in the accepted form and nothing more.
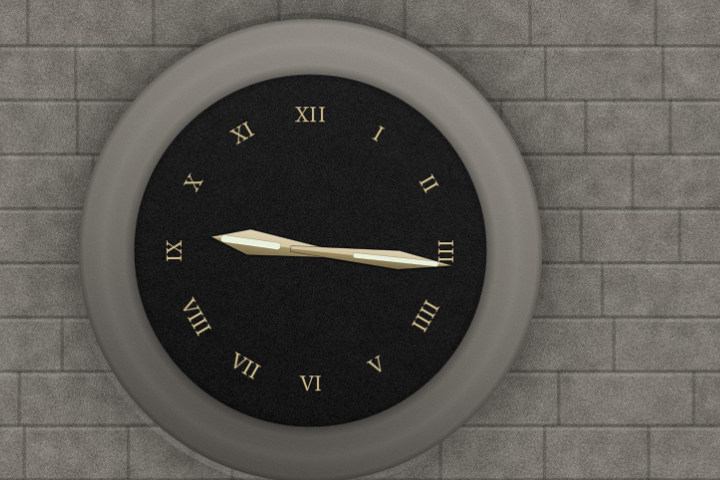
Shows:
9h16
